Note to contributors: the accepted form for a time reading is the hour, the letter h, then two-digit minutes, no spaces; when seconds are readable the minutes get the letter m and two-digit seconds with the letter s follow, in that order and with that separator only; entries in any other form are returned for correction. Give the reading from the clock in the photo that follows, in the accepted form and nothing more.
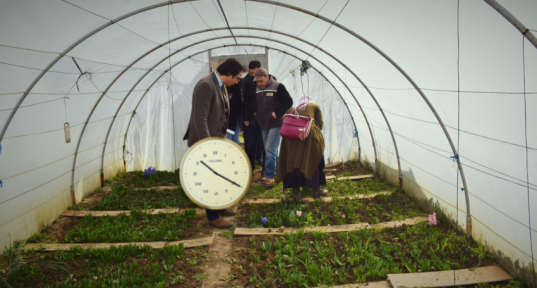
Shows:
10h20
